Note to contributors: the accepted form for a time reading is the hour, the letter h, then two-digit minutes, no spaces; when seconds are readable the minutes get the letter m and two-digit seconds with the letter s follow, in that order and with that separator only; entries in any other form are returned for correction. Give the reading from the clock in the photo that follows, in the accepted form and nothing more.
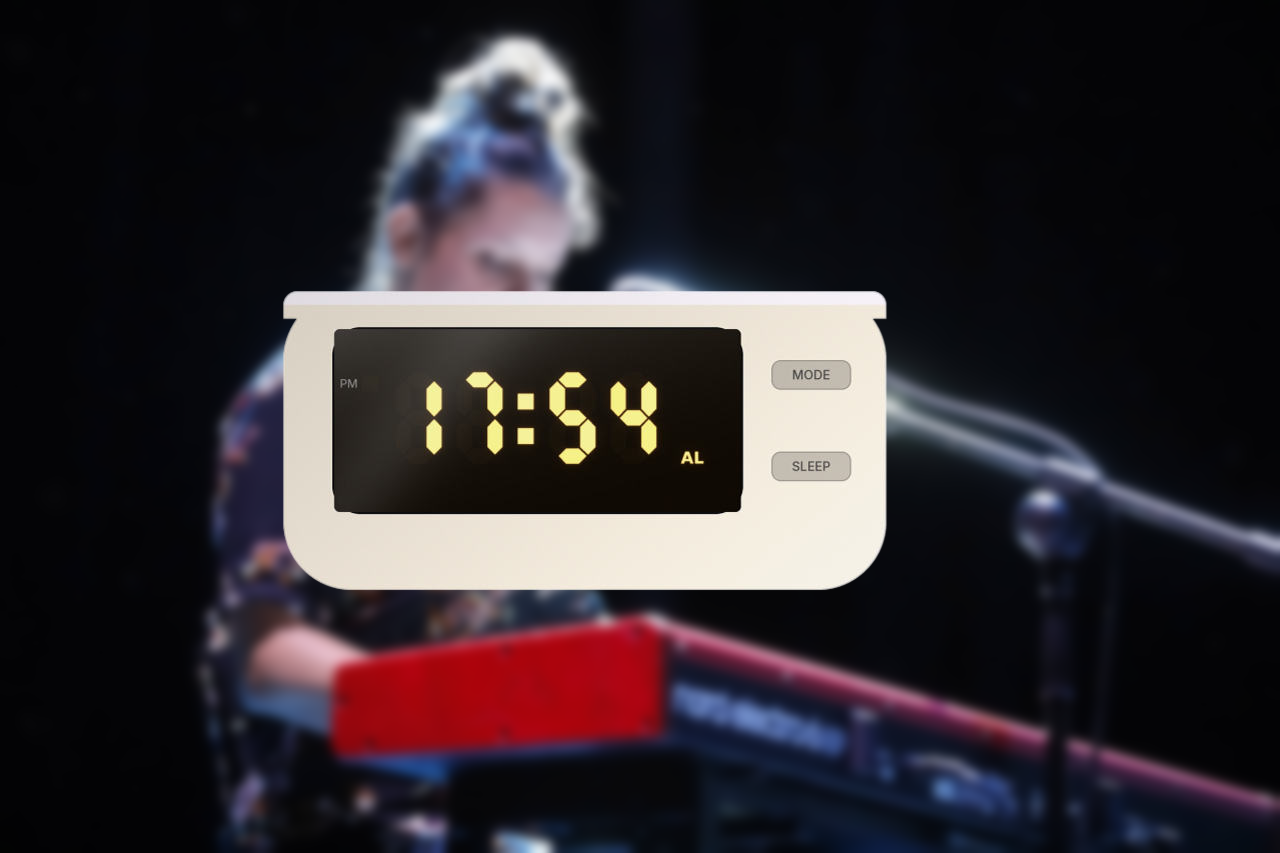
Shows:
17h54
